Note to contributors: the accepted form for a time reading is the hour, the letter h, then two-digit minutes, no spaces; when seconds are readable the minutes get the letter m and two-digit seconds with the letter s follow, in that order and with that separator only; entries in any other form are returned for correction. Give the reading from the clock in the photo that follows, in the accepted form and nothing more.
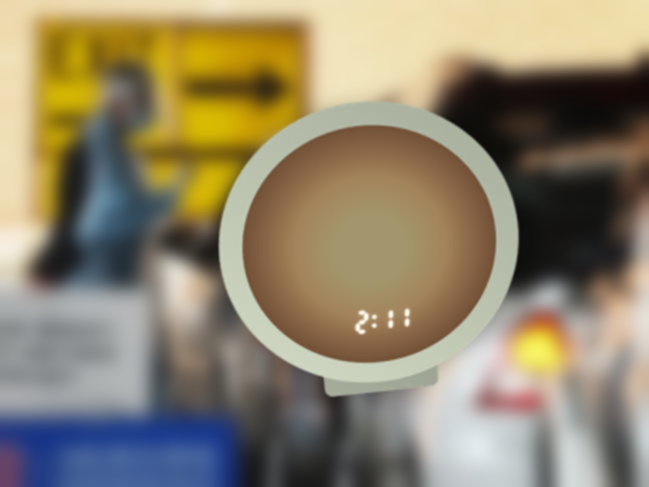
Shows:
2h11
